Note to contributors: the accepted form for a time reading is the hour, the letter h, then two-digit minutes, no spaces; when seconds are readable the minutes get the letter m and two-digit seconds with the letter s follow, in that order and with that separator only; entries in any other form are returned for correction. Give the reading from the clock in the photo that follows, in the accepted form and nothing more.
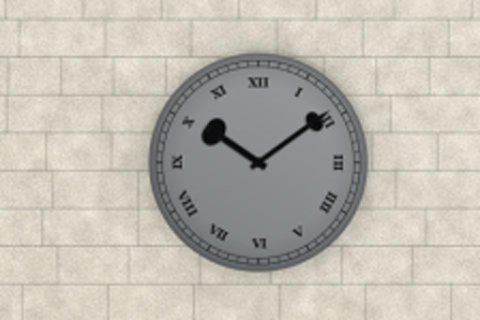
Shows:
10h09
